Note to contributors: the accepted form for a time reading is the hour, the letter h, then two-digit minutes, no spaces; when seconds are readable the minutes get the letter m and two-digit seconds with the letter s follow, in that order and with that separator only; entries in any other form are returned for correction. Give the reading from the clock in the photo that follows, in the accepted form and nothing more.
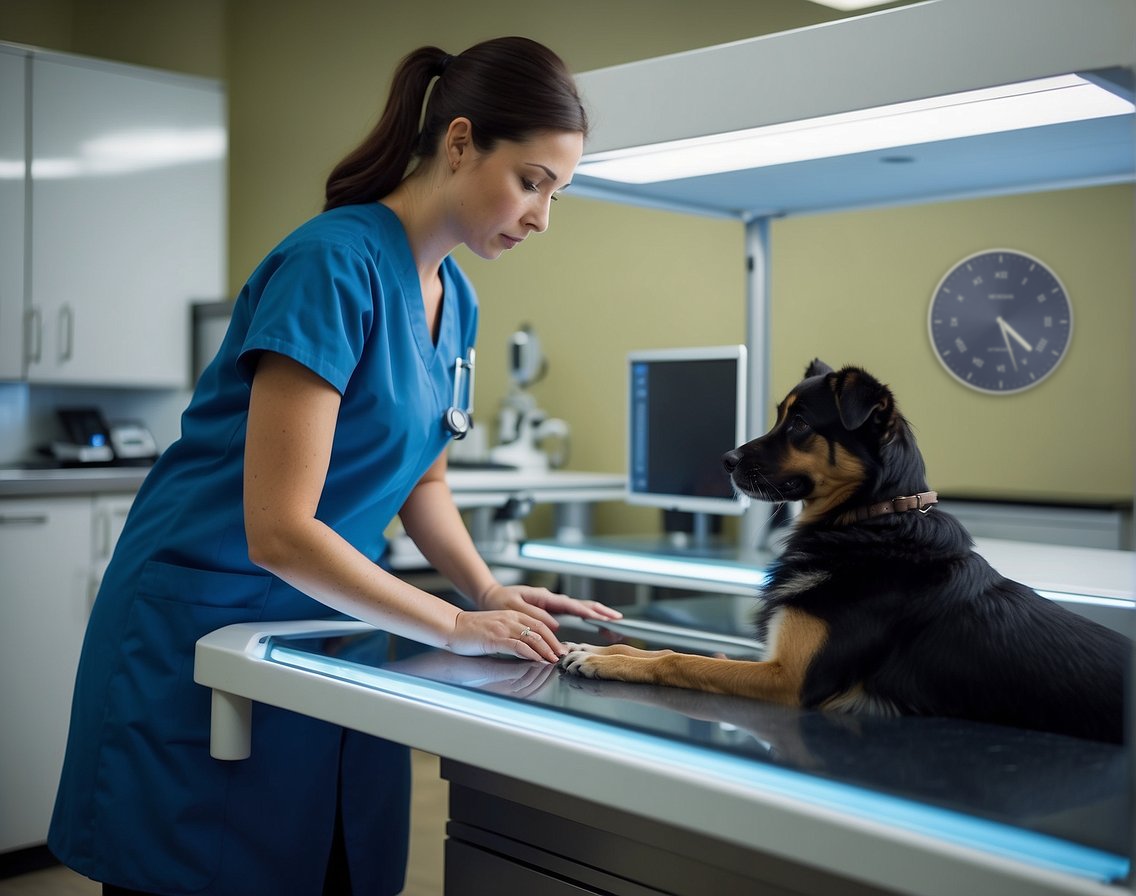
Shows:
4h27
